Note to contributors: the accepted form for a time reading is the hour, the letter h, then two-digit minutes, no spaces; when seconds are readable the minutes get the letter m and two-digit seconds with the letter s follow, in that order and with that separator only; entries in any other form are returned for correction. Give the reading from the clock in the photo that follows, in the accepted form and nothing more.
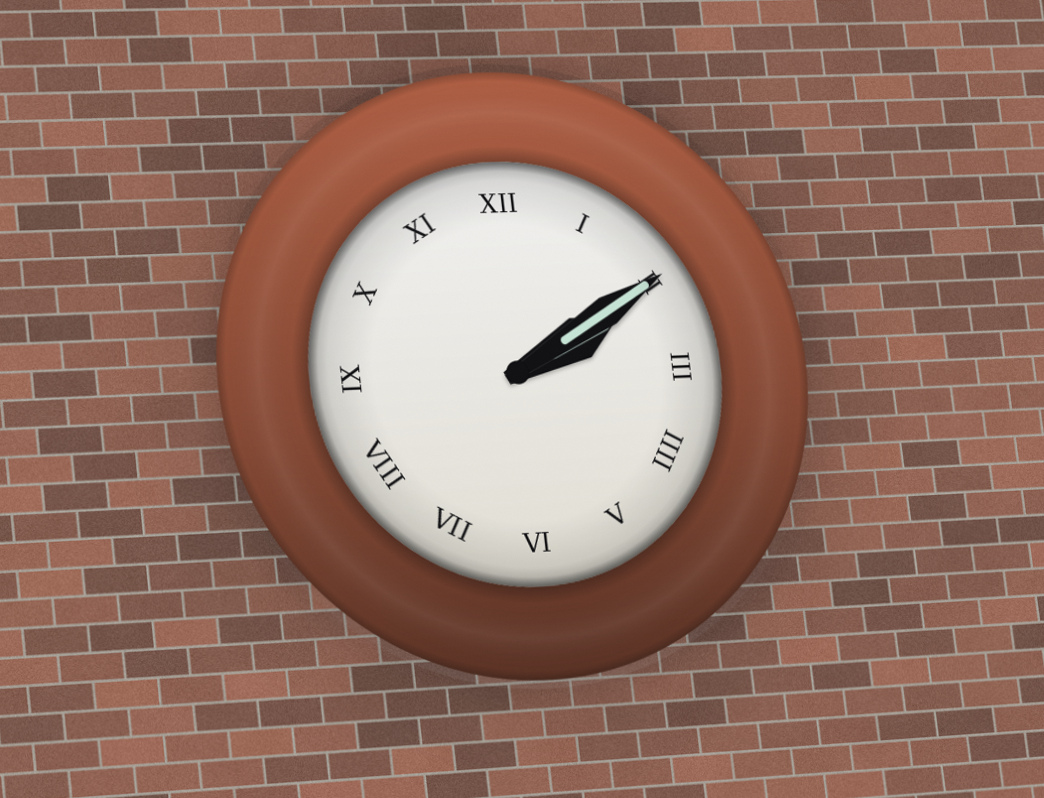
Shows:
2h10
